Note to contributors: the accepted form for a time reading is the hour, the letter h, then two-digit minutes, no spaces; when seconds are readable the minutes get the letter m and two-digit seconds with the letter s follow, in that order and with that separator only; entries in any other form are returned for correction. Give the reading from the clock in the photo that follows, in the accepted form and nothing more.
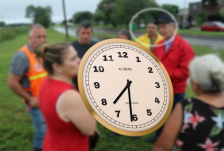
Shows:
7h31
